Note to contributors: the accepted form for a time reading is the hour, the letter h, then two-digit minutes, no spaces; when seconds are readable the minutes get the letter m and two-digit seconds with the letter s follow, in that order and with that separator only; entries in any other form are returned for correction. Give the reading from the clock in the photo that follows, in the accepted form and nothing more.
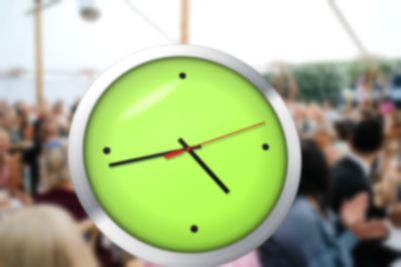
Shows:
4h43m12s
